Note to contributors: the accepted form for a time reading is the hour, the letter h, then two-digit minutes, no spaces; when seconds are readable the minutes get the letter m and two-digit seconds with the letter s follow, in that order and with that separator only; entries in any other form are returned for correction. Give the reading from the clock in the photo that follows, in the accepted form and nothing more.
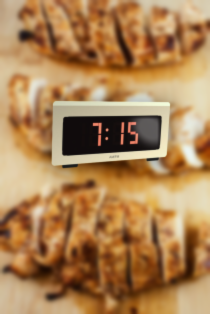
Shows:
7h15
